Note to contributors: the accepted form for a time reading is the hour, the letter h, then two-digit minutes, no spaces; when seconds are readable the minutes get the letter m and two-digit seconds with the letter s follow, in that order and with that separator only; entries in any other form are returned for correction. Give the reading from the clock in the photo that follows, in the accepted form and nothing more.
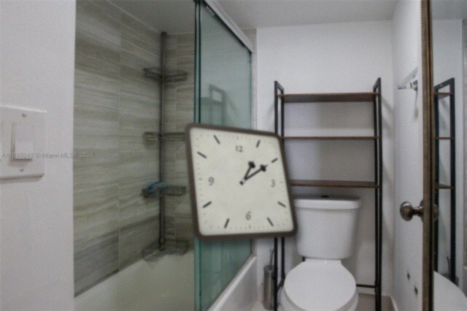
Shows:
1h10
